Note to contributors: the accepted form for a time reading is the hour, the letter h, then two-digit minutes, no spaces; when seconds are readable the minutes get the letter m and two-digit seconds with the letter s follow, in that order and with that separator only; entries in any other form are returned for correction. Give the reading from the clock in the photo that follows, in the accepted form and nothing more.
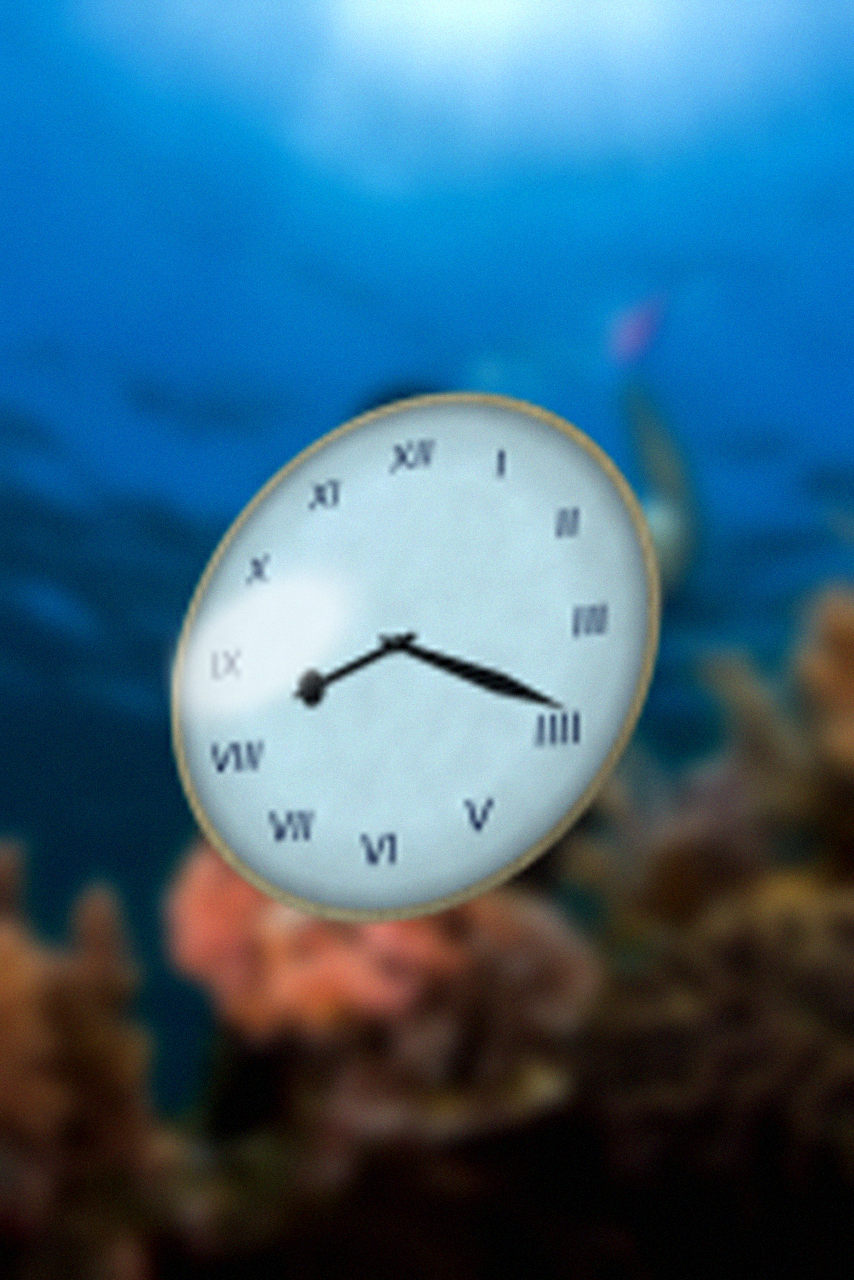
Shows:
8h19
